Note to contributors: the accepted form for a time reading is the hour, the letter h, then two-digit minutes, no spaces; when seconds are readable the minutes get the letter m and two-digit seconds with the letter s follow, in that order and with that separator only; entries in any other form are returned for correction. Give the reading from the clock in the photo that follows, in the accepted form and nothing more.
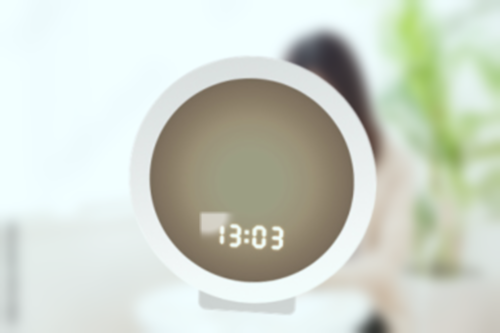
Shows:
13h03
